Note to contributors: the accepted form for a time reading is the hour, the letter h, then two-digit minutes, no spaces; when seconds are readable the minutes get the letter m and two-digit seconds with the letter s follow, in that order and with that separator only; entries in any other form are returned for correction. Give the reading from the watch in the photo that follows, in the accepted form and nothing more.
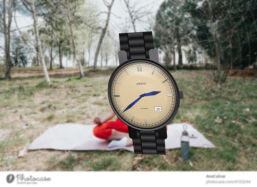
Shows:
2h39
